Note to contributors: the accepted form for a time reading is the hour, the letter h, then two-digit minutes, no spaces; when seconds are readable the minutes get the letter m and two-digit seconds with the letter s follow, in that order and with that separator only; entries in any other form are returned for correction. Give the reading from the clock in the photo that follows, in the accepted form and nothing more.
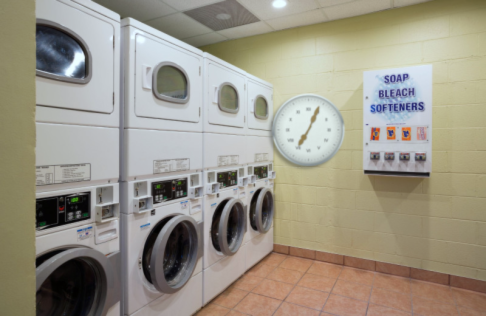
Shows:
7h04
